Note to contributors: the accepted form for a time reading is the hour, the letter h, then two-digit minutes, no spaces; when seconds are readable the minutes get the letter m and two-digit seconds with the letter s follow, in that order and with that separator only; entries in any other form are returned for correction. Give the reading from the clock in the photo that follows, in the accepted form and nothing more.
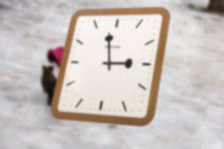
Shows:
2h58
